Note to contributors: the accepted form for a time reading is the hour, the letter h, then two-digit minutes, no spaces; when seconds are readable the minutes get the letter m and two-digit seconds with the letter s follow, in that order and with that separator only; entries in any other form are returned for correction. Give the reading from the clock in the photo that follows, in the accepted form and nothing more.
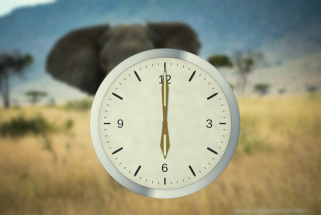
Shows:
6h00
